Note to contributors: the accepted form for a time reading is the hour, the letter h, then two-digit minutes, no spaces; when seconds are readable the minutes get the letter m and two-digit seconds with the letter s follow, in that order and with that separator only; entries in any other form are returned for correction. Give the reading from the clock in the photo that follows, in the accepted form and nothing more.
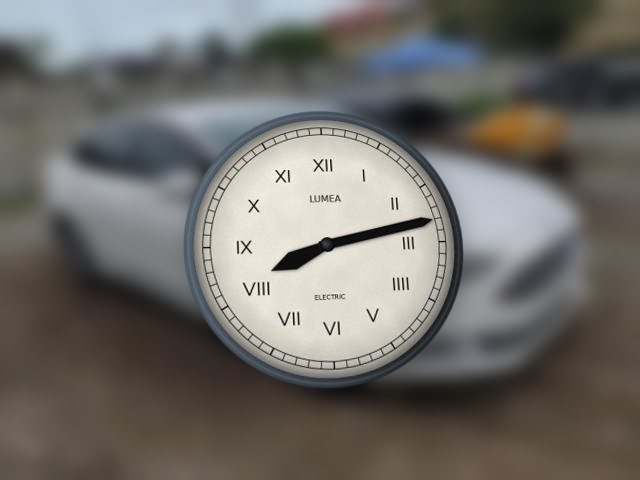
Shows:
8h13
